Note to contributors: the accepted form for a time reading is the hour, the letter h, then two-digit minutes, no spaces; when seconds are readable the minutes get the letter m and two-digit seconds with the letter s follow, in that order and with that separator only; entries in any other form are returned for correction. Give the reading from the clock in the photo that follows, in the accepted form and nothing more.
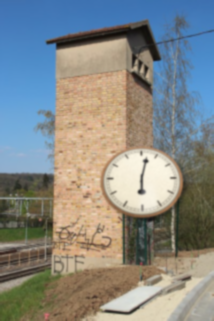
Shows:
6h02
